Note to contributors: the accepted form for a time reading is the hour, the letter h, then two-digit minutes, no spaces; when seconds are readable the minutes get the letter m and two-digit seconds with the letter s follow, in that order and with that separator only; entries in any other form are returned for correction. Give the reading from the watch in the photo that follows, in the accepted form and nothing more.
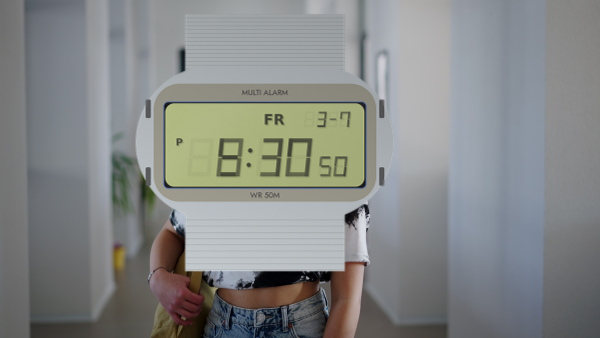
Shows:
8h30m50s
